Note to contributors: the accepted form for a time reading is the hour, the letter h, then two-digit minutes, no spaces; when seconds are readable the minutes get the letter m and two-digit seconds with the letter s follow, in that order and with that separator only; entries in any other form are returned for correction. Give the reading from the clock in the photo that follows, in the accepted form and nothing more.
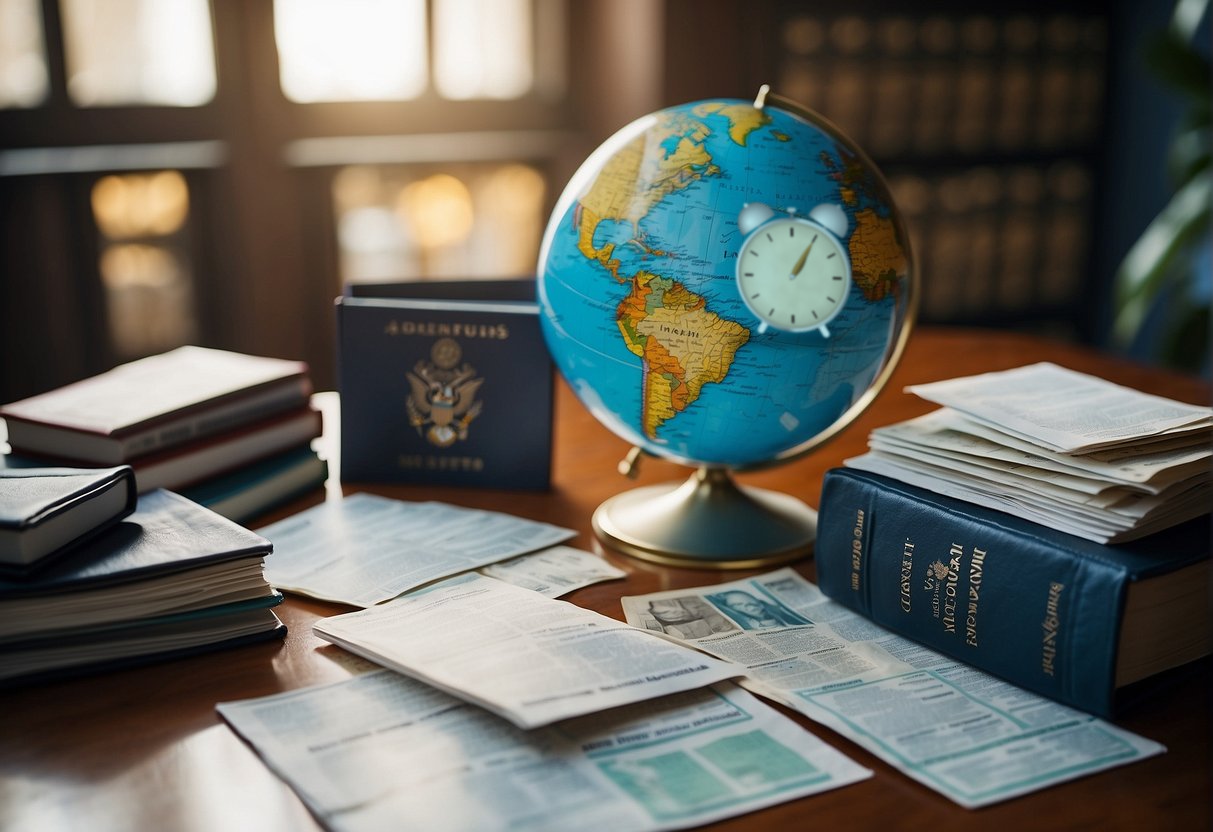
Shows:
1h05
